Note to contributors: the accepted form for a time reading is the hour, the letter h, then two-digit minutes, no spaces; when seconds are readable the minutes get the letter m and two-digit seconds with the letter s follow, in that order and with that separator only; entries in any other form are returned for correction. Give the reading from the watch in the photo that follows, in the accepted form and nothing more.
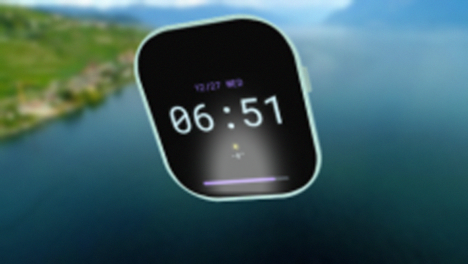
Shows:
6h51
